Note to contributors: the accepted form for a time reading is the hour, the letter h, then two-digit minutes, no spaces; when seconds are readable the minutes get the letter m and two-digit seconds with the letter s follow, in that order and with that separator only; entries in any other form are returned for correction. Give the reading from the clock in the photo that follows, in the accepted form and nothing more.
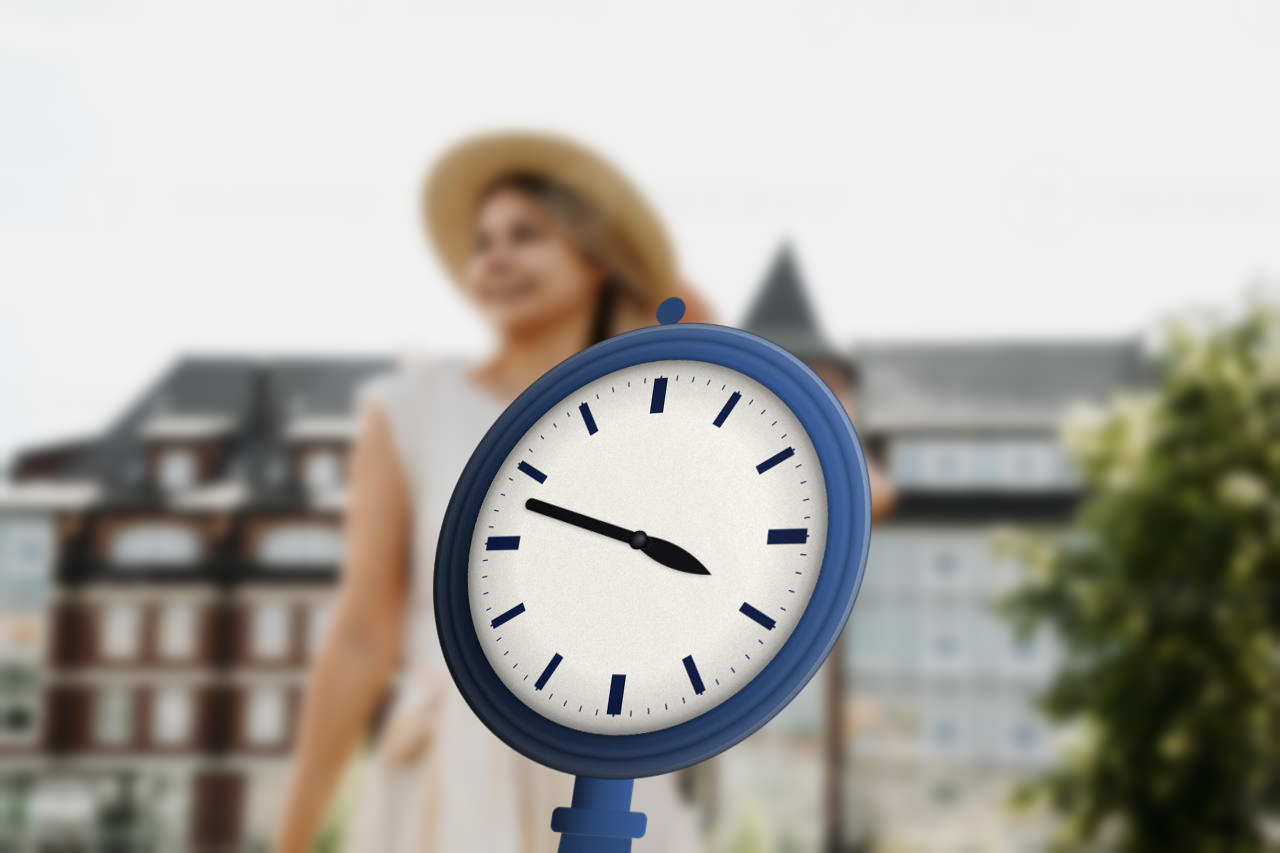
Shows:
3h48
